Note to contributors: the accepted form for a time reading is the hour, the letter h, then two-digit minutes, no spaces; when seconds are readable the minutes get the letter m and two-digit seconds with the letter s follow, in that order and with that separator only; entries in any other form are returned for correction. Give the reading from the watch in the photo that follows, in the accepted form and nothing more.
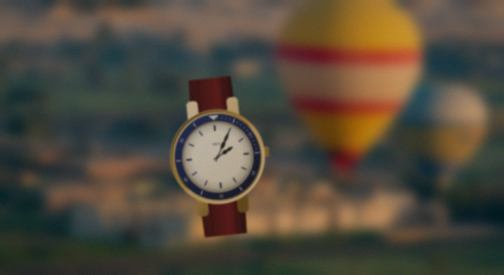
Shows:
2h05
